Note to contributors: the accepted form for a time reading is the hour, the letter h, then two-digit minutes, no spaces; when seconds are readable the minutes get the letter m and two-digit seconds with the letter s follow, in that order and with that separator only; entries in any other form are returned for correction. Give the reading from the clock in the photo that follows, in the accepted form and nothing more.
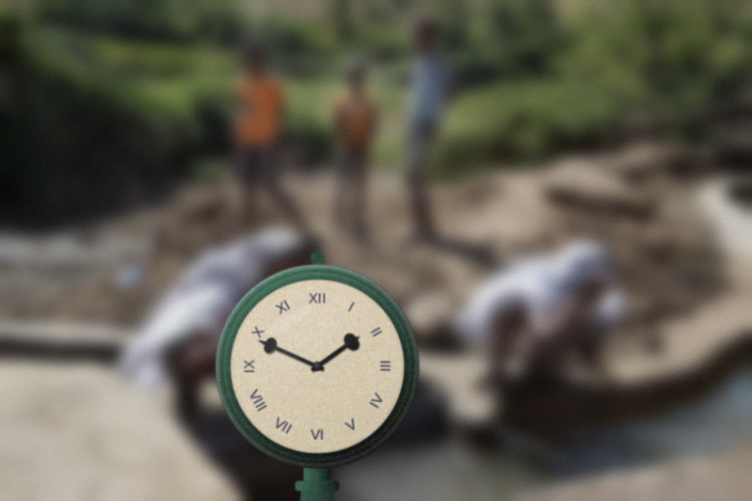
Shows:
1h49
